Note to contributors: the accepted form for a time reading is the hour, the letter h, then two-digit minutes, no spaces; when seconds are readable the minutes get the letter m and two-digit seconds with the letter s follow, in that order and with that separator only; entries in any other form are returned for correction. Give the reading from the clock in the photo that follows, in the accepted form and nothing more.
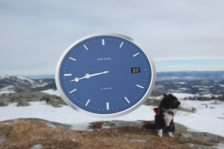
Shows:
8h43
